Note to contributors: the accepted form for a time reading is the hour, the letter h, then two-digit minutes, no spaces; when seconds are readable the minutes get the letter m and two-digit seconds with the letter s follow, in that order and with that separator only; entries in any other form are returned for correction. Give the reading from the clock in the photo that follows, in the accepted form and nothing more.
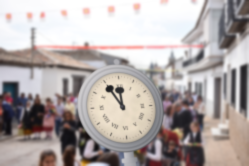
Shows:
11h55
